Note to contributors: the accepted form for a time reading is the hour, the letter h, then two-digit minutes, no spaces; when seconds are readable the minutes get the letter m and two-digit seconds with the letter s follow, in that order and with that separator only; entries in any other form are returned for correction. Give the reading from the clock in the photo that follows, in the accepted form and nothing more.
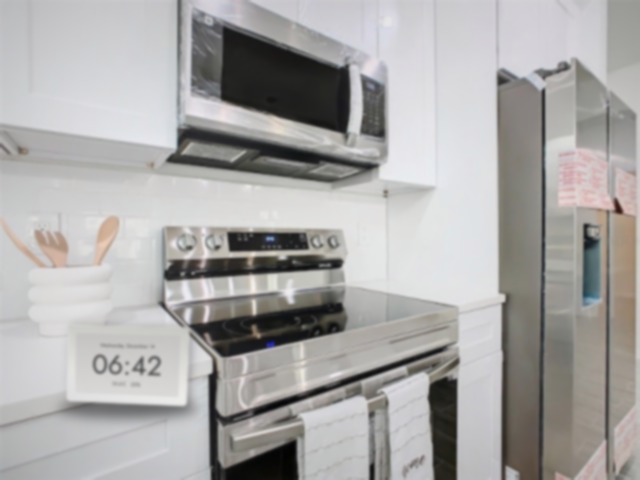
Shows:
6h42
